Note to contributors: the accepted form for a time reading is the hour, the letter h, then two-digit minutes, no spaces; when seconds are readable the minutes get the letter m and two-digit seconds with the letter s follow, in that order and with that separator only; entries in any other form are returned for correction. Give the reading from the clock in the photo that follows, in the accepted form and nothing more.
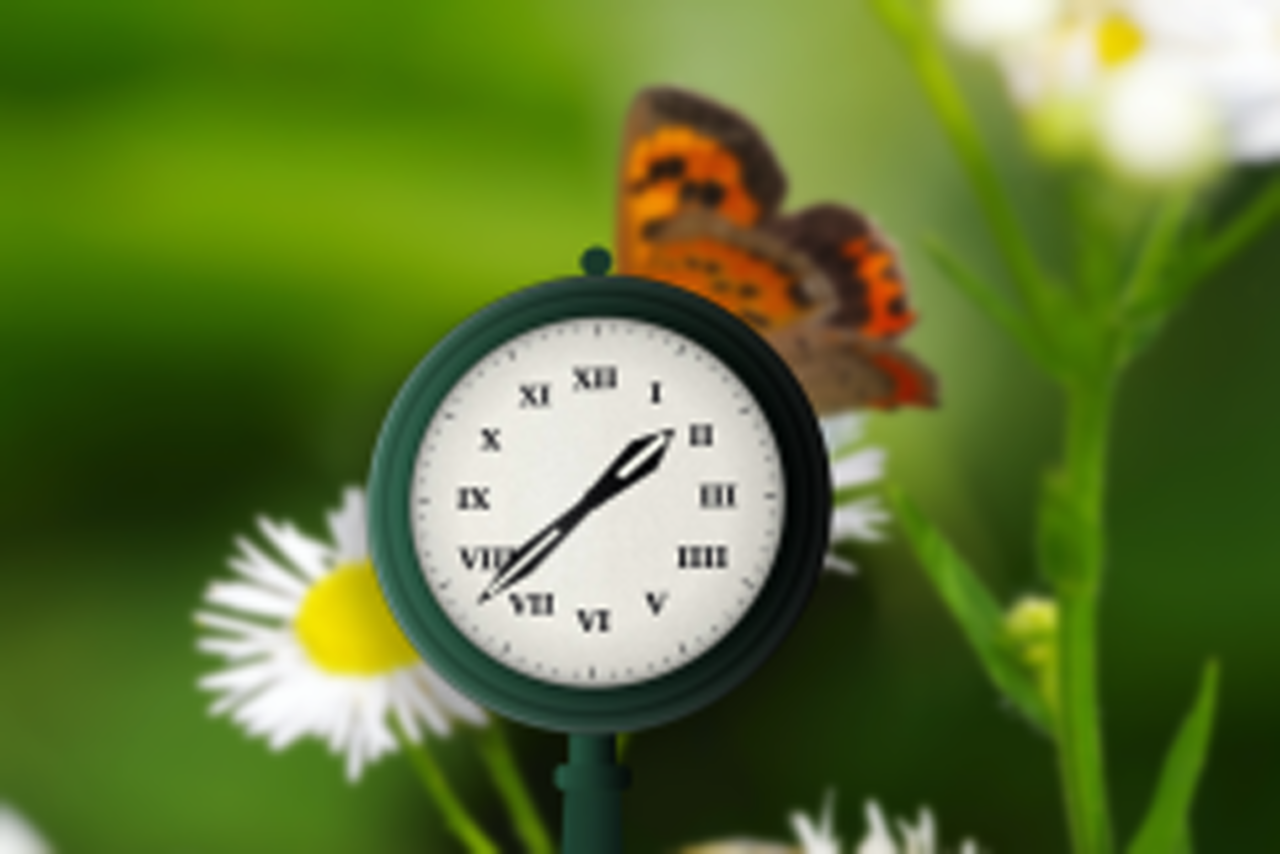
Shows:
1h38
